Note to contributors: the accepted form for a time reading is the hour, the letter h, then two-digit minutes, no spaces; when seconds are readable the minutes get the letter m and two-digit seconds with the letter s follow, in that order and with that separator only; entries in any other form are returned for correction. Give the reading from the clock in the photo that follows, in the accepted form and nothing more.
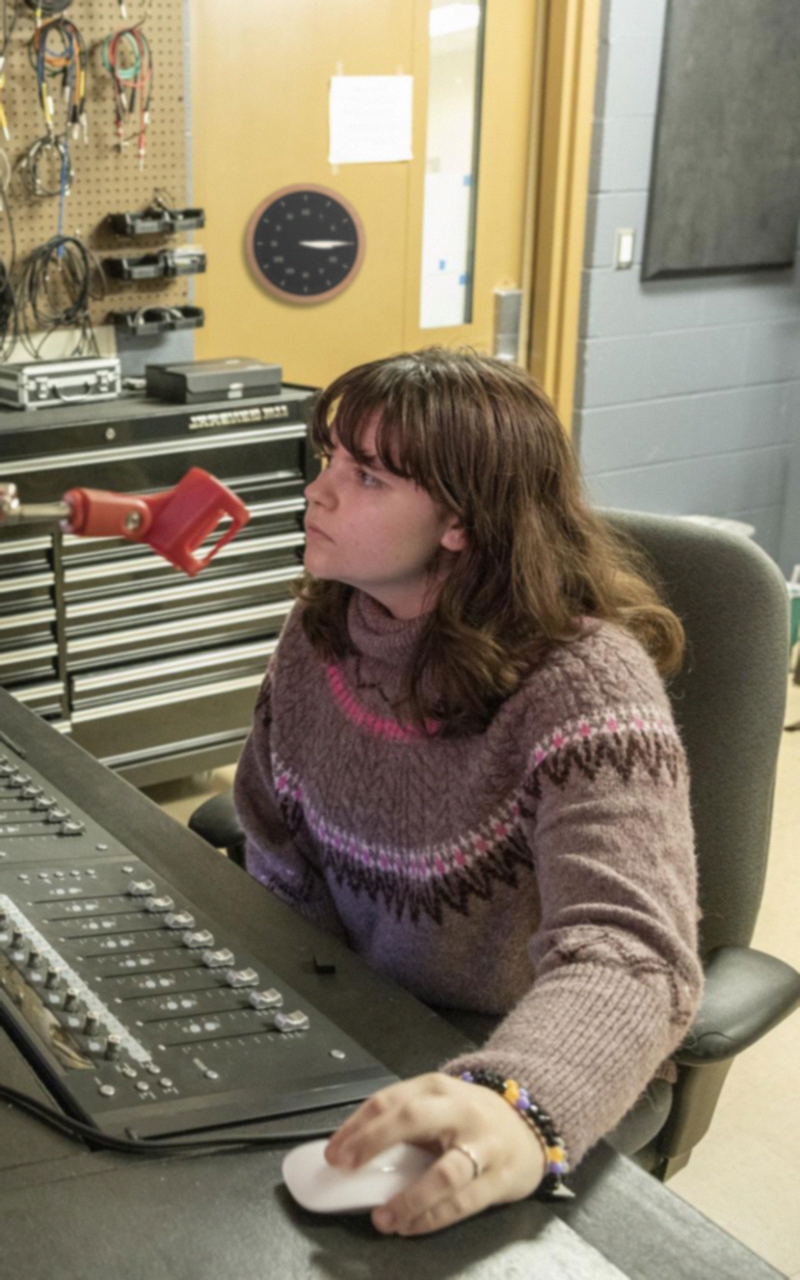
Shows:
3h15
